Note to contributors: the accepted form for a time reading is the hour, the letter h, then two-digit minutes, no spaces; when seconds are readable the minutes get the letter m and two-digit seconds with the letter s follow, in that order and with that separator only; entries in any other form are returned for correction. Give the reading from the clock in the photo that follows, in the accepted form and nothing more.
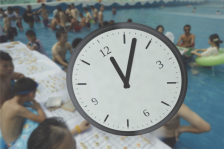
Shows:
12h07
